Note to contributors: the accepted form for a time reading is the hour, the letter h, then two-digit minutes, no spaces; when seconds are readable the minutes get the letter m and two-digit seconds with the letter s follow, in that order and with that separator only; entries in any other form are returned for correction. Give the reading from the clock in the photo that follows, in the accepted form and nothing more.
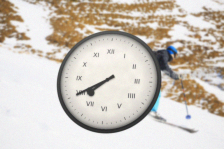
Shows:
7h40
